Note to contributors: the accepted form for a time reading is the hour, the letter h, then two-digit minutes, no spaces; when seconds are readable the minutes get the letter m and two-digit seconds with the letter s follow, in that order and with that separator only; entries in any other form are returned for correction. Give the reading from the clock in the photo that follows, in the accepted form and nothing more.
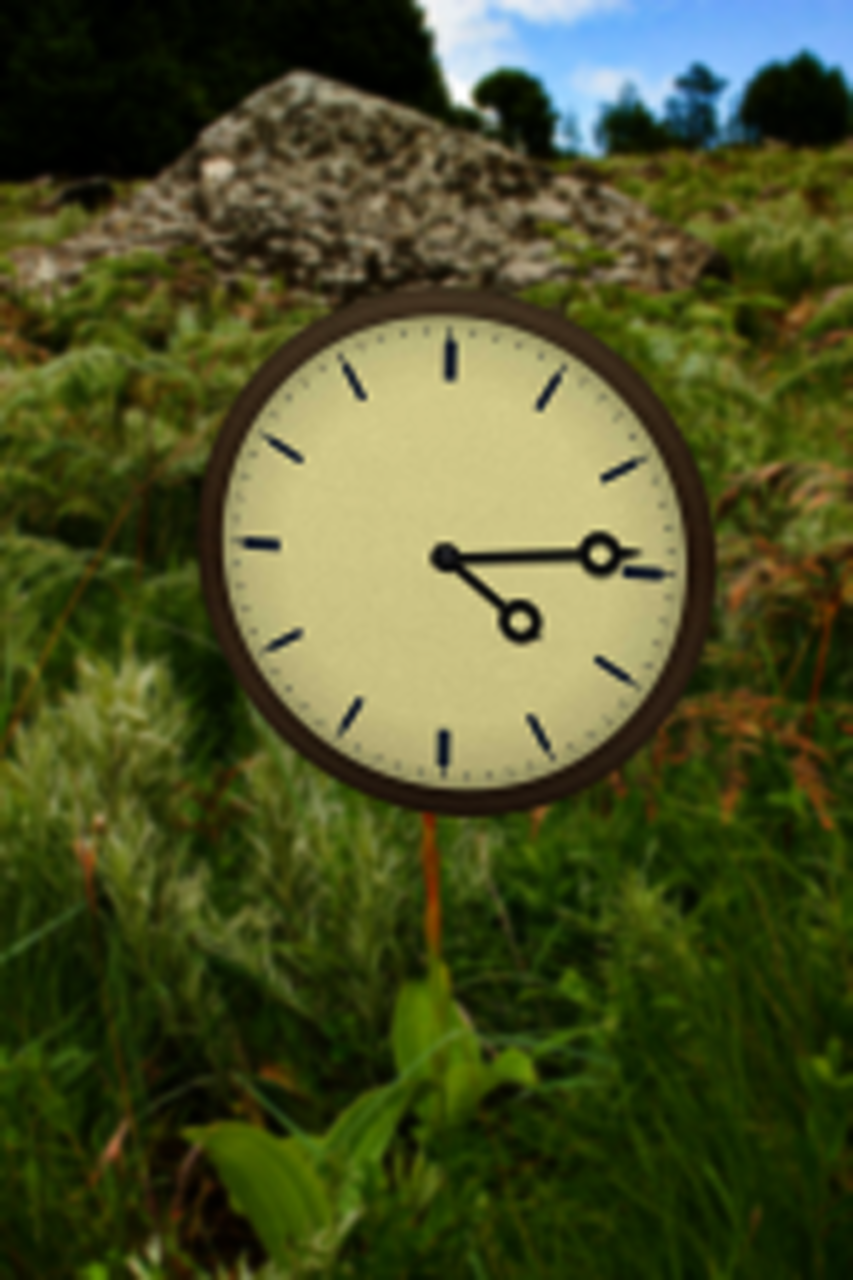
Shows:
4h14
